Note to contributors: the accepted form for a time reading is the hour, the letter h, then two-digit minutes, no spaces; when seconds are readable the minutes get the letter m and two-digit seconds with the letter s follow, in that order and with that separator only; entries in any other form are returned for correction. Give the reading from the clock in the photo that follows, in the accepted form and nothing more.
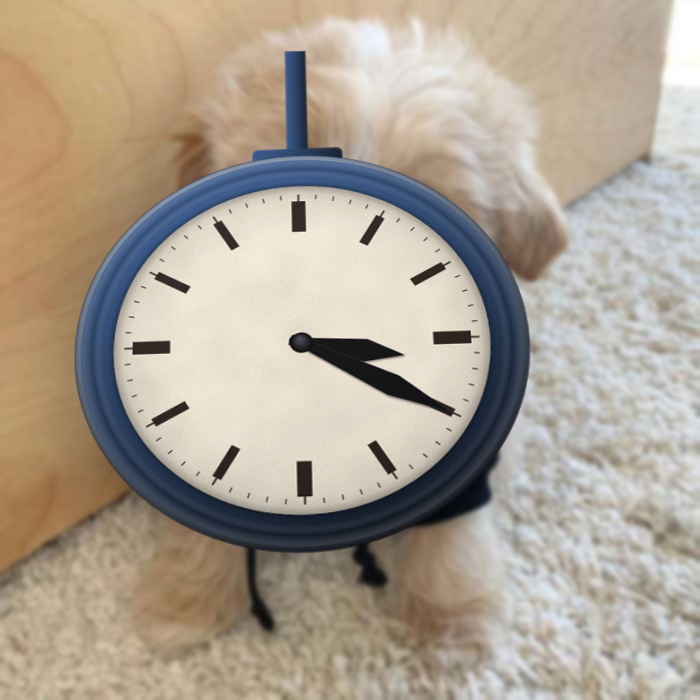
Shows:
3h20
